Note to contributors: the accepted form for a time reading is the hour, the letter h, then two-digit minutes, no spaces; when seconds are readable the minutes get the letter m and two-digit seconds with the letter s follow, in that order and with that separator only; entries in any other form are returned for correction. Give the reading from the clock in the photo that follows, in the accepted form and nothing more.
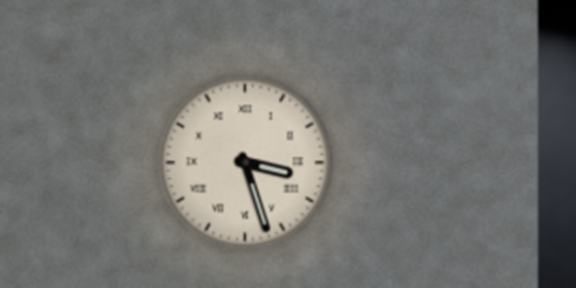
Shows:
3h27
